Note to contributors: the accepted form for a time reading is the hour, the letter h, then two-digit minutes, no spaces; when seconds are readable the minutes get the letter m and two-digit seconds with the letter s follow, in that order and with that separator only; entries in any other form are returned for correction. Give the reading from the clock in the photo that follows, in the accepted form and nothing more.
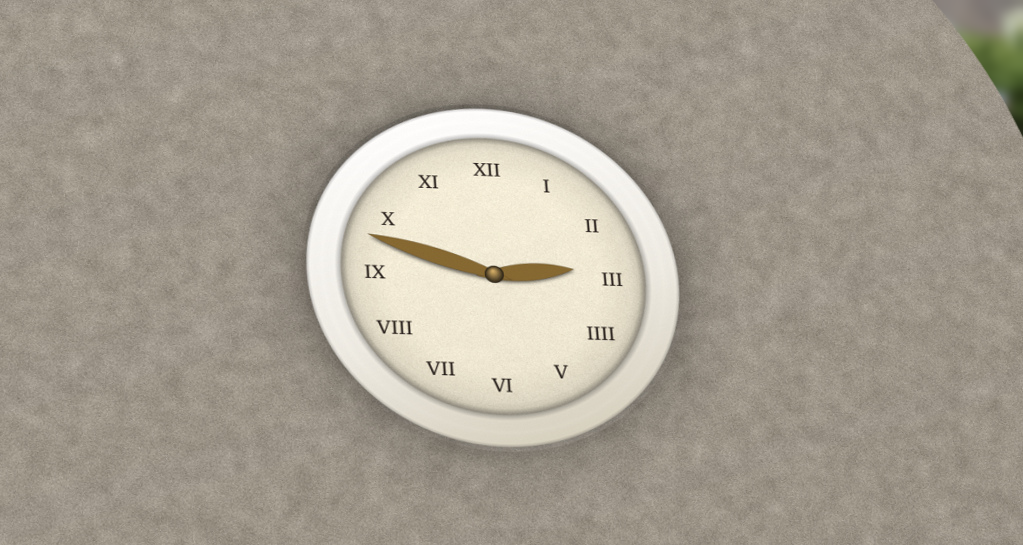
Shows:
2h48
